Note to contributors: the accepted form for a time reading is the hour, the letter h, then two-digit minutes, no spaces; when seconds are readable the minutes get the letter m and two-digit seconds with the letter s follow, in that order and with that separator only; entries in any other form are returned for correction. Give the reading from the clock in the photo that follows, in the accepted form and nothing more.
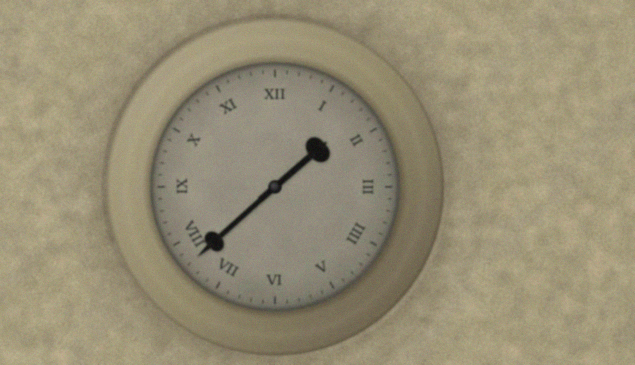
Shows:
1h38
